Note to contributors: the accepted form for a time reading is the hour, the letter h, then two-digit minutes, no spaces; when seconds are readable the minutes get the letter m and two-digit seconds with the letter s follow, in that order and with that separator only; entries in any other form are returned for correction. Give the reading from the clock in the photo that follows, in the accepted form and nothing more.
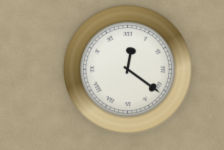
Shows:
12h21
